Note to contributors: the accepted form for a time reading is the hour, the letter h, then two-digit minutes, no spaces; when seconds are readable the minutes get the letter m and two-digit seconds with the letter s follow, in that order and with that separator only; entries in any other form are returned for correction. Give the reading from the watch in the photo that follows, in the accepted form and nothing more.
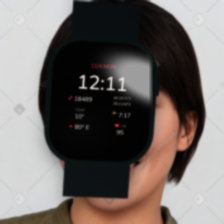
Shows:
12h11
